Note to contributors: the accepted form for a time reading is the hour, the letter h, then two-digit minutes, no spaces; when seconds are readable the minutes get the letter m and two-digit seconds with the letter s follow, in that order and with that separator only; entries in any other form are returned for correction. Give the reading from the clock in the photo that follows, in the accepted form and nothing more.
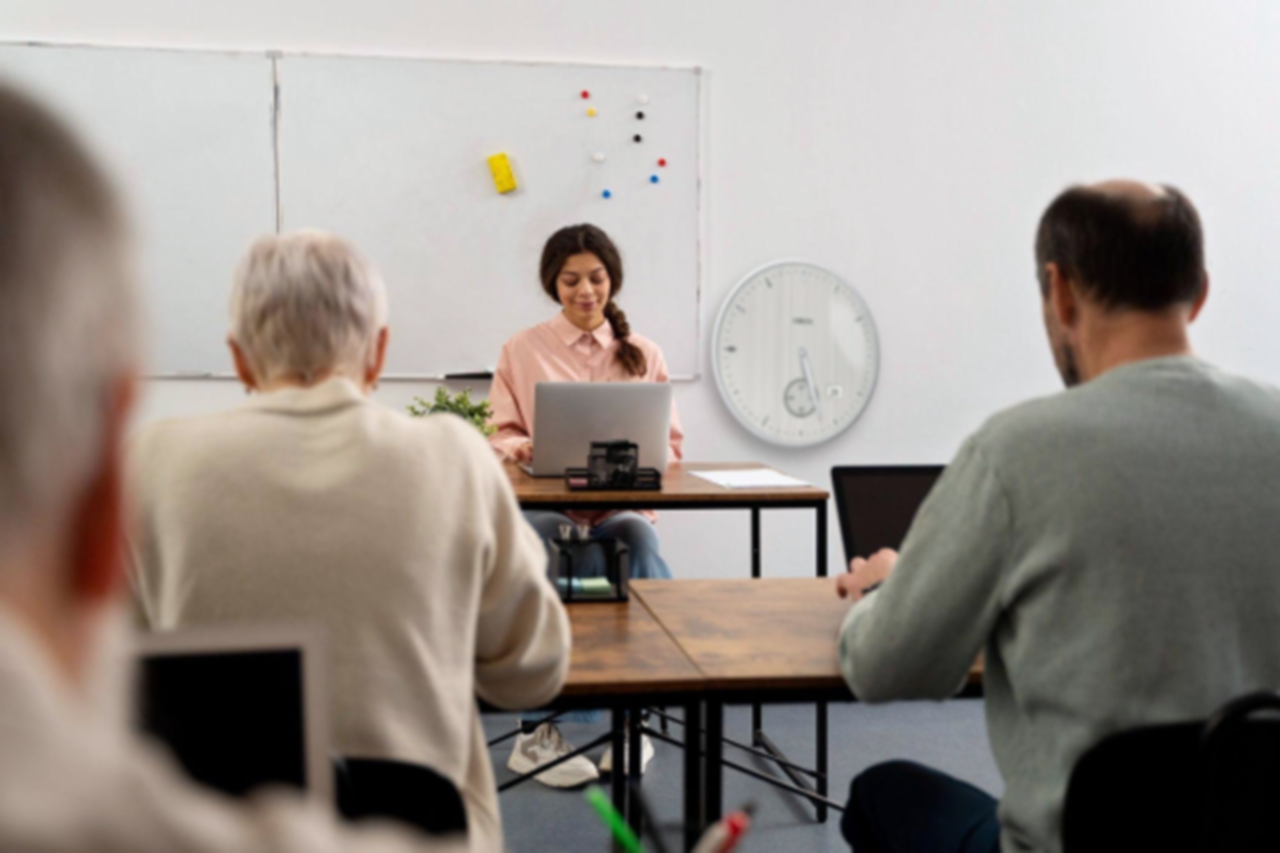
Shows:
5h27
